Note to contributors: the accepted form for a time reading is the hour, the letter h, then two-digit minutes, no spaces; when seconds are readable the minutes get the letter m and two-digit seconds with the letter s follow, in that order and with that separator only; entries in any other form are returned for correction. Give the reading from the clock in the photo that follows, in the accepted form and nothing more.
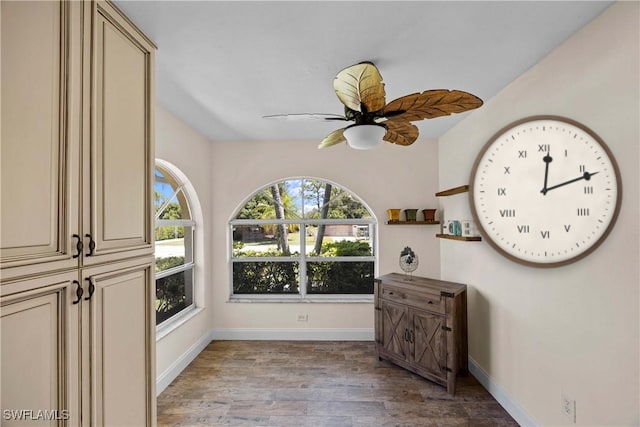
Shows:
12h12
